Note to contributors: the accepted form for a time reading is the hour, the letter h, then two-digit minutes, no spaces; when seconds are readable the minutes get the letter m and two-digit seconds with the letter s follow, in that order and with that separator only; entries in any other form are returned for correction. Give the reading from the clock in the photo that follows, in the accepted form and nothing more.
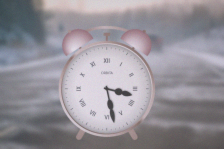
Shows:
3h28
